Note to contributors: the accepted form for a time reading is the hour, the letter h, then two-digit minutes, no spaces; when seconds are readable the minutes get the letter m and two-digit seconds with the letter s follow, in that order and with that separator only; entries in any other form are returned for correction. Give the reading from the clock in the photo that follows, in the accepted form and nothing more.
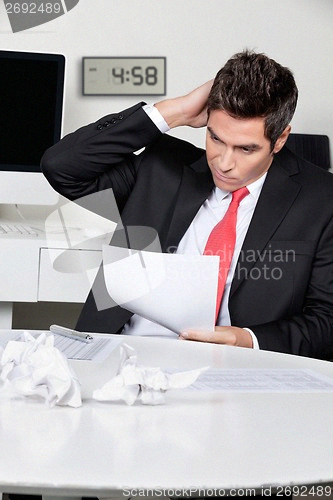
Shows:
4h58
